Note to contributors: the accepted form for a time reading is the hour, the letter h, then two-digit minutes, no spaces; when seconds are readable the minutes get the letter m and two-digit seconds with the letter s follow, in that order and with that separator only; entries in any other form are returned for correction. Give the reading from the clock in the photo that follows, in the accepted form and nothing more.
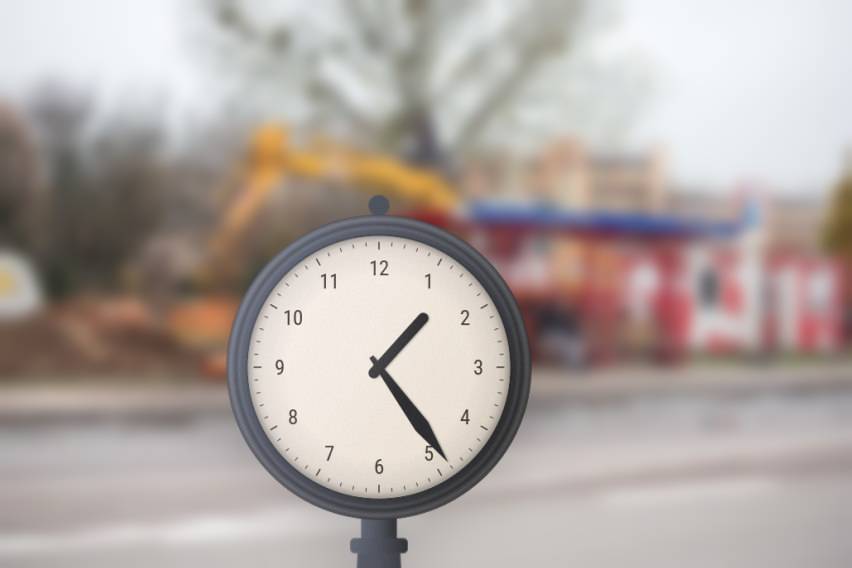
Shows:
1h24
